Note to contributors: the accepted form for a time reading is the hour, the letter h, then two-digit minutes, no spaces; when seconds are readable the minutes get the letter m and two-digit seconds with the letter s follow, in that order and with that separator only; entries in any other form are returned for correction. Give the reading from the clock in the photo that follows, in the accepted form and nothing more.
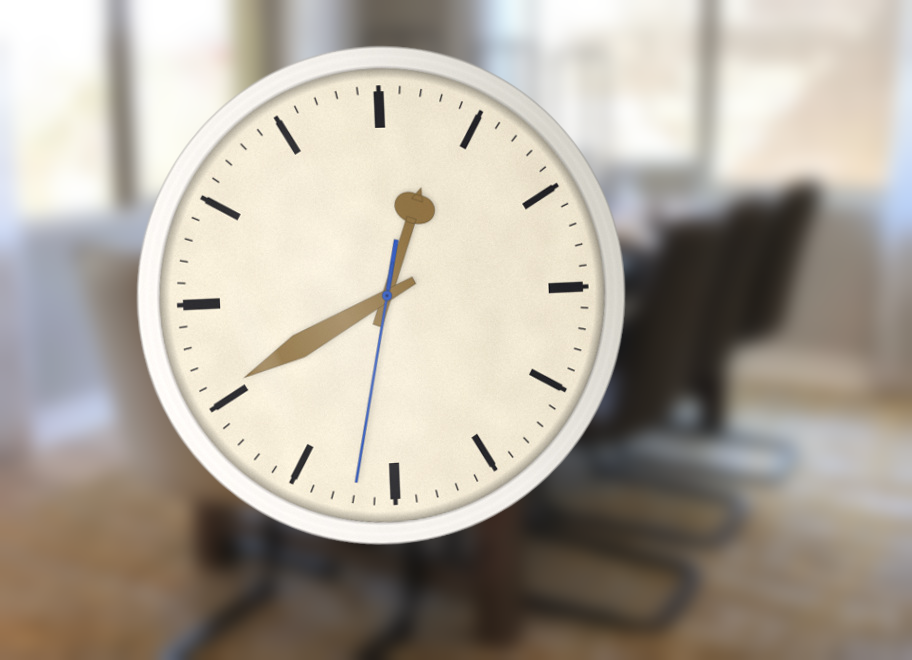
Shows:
12h40m32s
